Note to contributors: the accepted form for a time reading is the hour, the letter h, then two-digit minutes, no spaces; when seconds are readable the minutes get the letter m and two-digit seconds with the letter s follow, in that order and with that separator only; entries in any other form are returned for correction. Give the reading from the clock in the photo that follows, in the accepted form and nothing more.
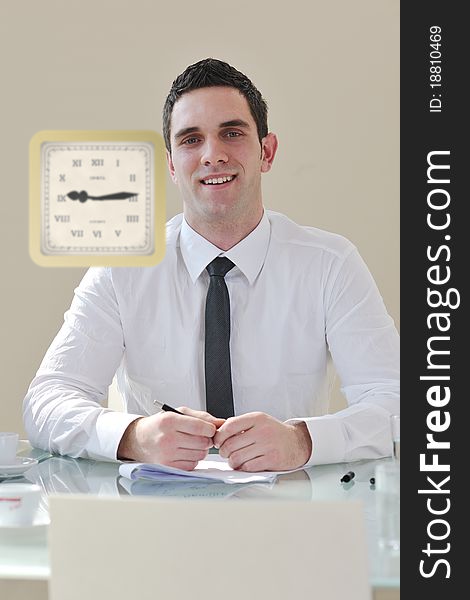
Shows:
9h14
